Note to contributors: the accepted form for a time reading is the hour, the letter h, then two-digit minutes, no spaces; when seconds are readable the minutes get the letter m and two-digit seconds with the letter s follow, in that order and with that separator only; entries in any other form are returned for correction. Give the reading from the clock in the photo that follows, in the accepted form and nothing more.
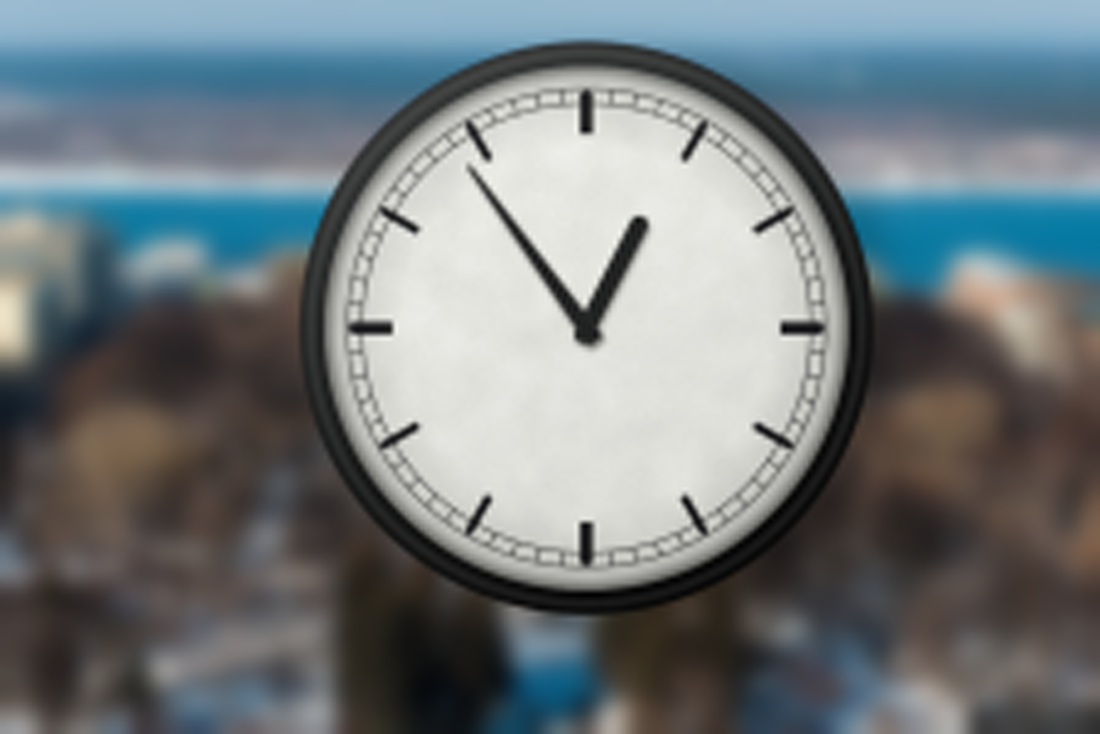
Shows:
12h54
